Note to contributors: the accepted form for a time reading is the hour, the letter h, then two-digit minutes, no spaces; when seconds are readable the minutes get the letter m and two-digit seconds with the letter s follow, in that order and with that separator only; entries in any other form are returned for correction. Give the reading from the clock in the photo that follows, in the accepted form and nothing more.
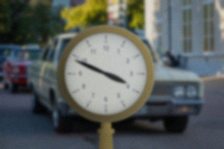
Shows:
3h49
